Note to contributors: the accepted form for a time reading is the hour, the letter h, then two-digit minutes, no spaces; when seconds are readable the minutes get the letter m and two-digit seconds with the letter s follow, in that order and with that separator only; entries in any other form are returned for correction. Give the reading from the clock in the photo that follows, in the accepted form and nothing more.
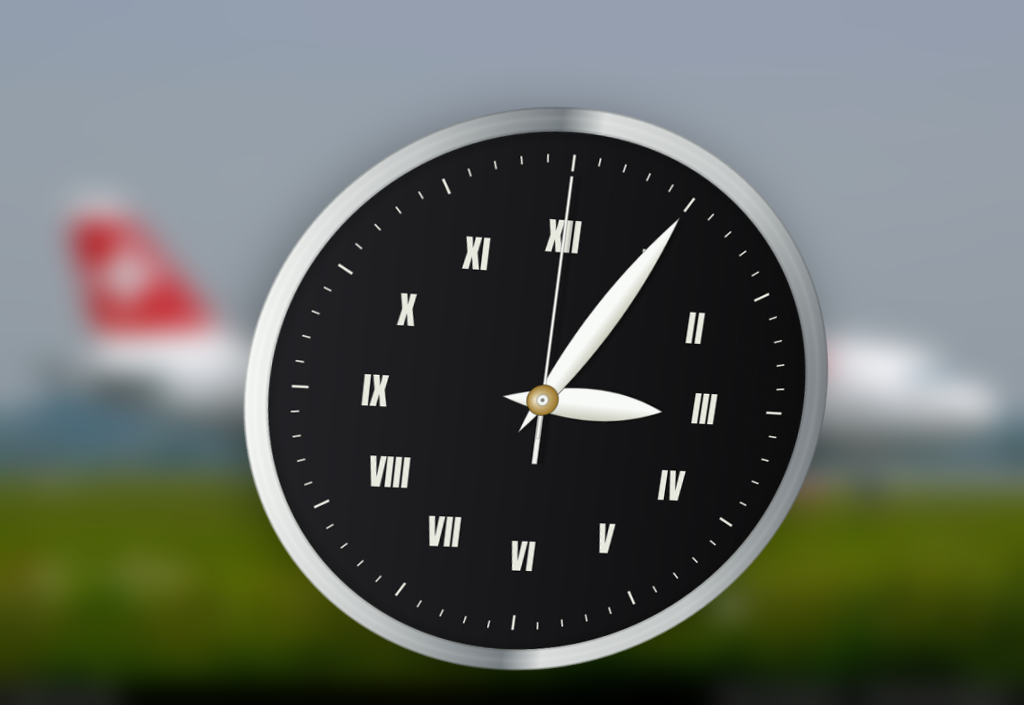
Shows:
3h05m00s
